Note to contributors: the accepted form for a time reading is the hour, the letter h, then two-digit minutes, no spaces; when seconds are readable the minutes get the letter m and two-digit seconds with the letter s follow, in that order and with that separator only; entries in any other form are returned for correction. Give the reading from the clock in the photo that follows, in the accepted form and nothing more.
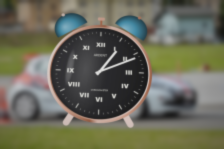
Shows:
1h11
